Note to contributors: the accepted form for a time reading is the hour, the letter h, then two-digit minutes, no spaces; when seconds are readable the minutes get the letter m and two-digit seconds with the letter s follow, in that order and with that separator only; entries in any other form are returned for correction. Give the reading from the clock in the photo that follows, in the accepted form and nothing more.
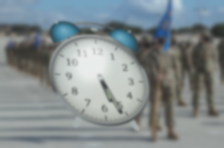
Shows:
5h26
